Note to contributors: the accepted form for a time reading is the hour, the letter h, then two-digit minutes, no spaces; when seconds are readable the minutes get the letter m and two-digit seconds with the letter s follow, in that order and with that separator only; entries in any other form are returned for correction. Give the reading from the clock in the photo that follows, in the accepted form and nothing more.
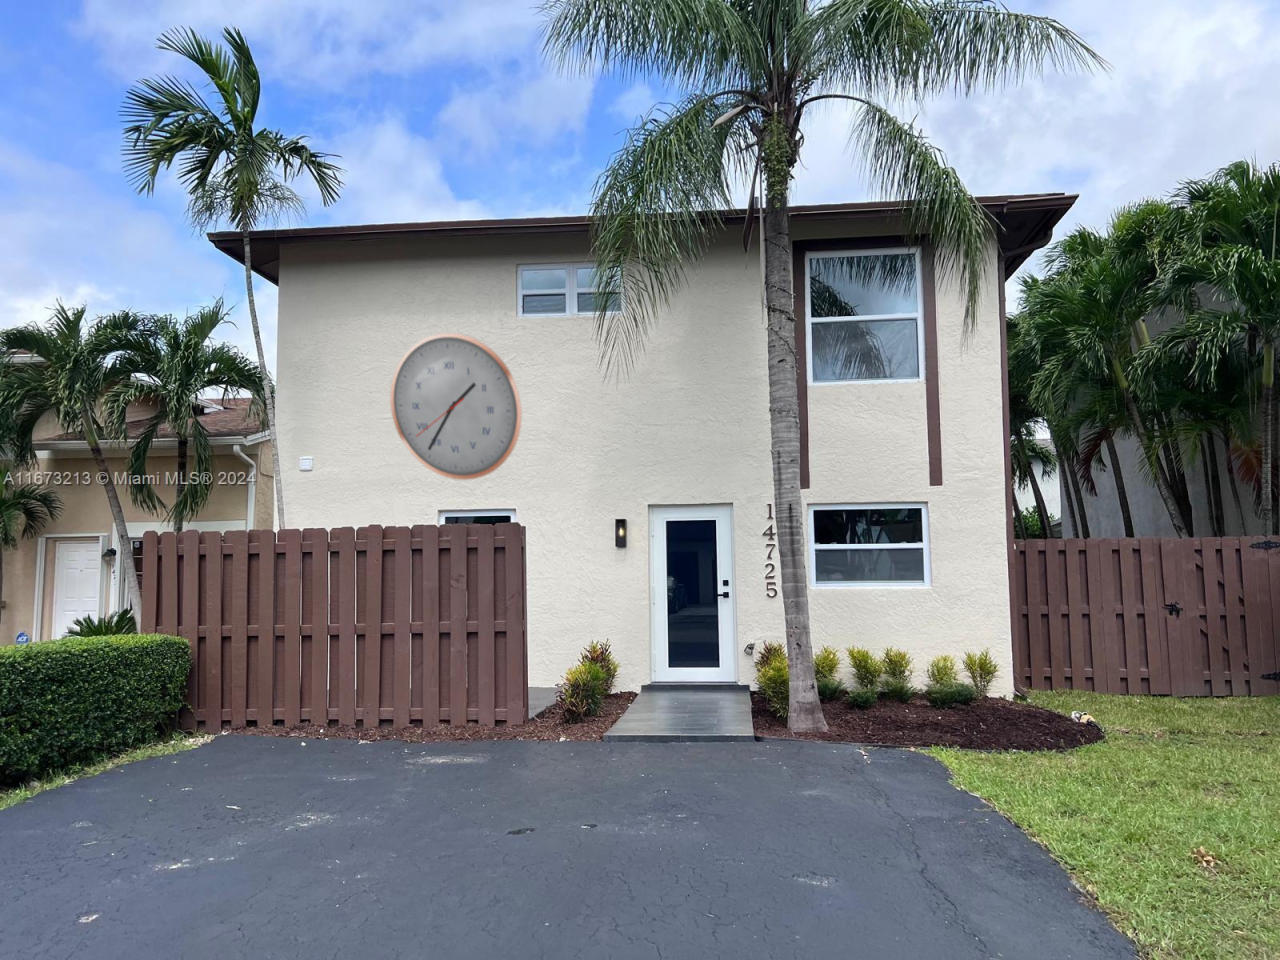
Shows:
1h35m39s
